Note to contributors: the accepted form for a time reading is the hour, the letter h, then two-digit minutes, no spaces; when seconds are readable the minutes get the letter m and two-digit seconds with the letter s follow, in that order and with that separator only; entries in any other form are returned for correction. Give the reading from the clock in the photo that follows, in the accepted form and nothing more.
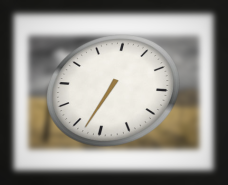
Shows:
6h33
